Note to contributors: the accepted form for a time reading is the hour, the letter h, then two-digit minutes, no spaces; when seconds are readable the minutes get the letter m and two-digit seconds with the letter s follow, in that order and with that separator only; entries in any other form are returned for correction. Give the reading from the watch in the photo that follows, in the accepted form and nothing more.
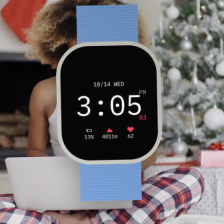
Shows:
3h05
